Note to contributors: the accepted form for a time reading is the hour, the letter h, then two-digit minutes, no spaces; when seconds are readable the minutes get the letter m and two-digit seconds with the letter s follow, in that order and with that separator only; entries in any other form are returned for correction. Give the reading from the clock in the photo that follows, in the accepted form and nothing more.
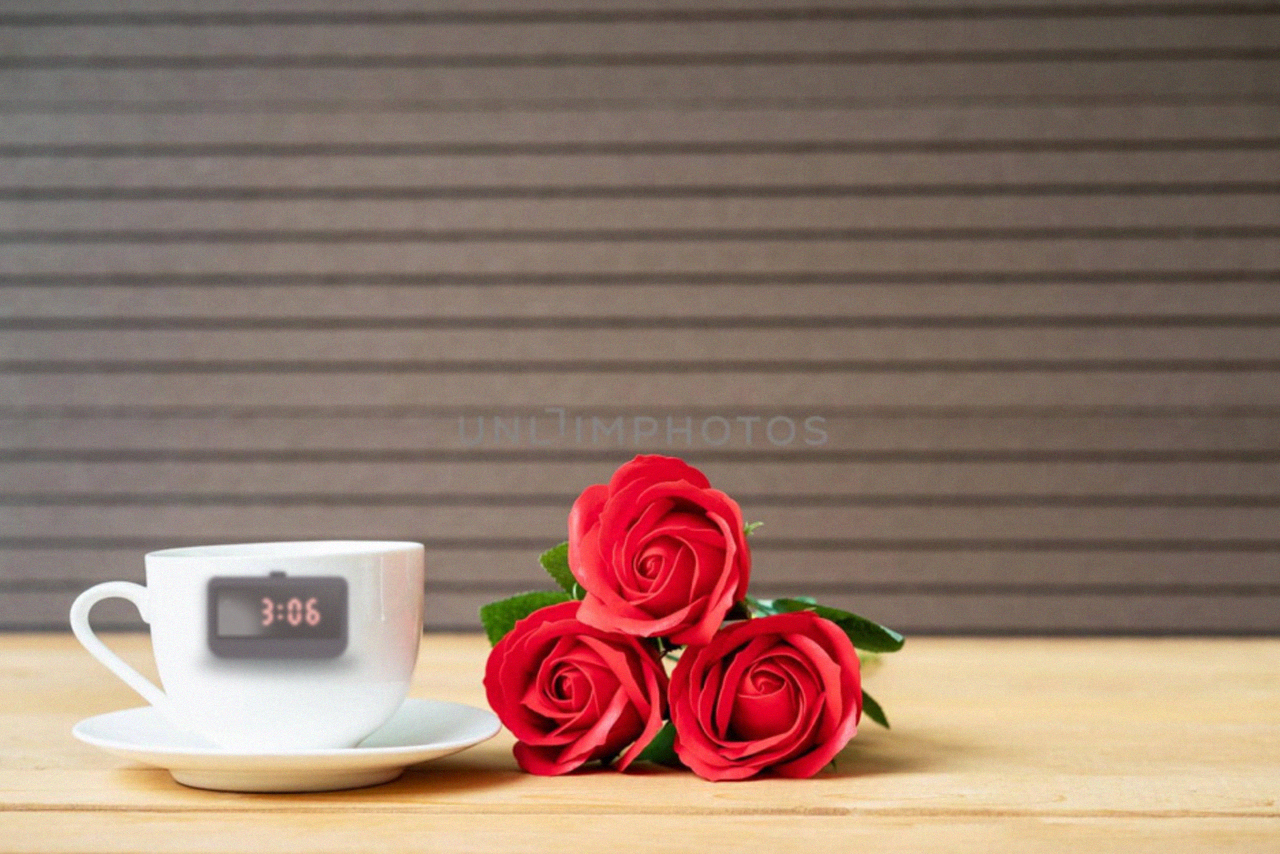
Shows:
3h06
